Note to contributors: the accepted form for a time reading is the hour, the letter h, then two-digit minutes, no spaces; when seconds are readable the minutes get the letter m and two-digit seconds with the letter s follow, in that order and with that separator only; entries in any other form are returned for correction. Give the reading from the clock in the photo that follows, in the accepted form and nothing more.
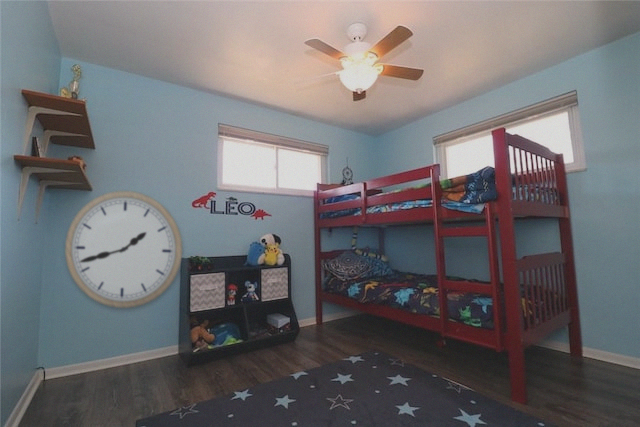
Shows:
1h42
